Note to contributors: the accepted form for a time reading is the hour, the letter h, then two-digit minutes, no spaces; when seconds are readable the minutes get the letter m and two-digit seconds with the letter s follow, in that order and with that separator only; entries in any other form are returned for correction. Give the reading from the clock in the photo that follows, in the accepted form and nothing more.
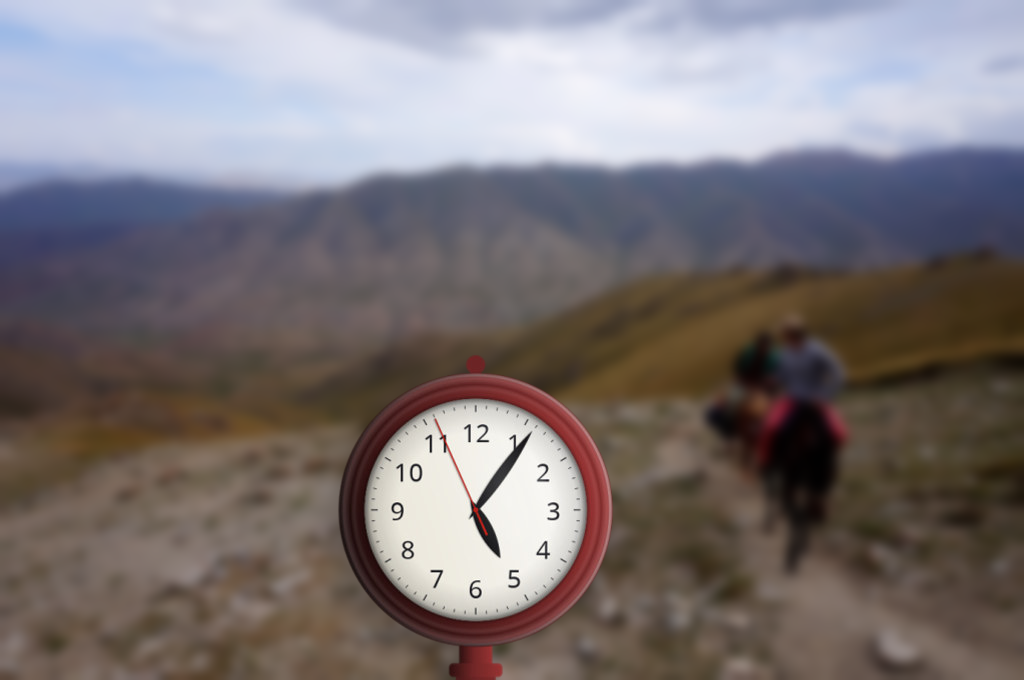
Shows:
5h05m56s
